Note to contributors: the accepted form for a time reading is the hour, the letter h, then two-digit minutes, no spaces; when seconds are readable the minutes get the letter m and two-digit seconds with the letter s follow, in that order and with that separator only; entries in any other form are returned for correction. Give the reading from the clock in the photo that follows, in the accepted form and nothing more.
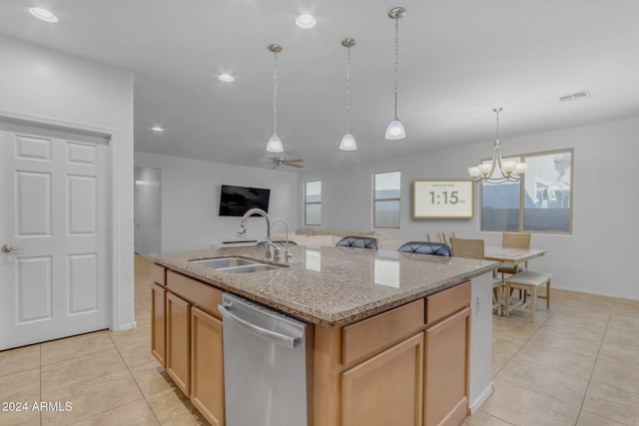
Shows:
1h15
